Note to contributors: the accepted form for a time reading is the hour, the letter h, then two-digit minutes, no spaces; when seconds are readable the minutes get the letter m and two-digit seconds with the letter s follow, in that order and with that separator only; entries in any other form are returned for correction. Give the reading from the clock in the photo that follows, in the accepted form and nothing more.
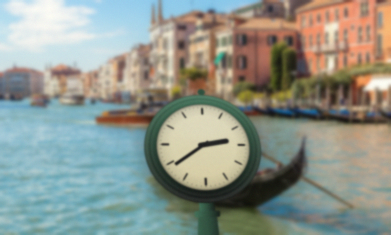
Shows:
2h39
